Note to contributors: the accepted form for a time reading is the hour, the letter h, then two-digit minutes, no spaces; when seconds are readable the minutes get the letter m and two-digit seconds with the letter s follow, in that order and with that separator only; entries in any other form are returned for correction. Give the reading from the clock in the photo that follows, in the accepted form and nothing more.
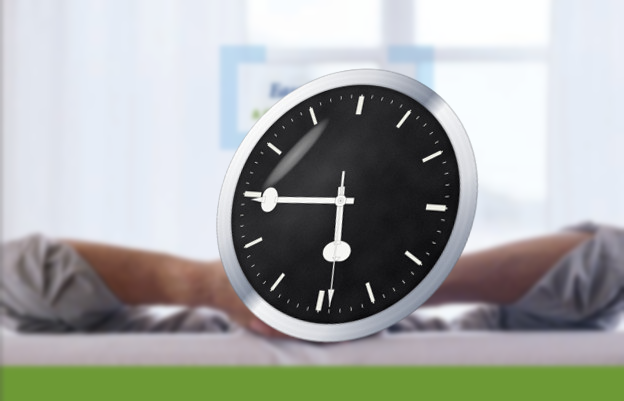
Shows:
5h44m29s
